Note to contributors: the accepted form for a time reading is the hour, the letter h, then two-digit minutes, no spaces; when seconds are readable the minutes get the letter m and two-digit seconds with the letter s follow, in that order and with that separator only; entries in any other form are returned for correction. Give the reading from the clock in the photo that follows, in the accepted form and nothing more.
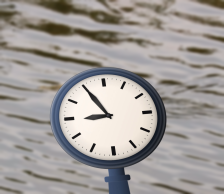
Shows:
8h55
